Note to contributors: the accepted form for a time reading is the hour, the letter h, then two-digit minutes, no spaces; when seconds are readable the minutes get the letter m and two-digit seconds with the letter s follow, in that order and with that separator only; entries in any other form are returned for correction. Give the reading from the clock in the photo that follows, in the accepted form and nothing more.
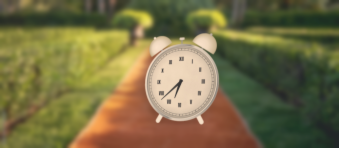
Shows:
6h38
